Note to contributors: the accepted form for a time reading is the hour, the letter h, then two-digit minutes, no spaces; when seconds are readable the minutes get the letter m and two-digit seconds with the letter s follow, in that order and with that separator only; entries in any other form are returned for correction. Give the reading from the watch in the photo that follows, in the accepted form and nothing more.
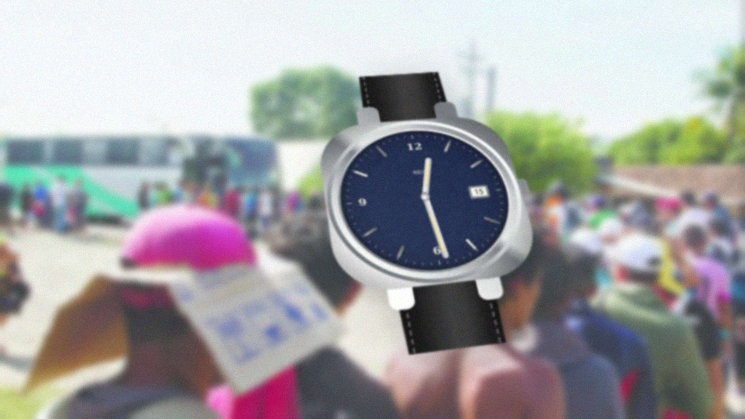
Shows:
12h29
